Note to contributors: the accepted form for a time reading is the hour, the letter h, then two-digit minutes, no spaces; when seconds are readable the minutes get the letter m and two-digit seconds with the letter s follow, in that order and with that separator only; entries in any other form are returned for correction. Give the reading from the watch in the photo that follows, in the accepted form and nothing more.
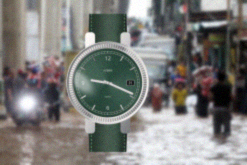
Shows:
9h19
